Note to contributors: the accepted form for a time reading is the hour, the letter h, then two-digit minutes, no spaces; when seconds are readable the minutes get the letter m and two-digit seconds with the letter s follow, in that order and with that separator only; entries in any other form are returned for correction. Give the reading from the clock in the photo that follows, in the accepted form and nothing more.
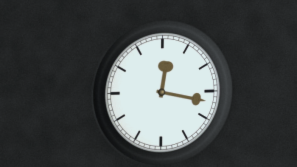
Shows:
12h17
